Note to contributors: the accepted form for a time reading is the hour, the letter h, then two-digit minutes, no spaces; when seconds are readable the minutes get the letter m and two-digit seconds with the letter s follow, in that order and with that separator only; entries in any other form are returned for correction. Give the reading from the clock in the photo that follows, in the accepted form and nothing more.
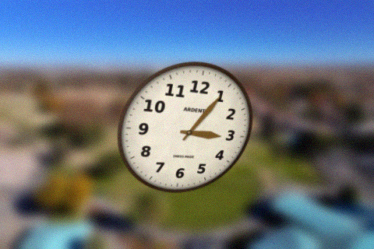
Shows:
3h05
